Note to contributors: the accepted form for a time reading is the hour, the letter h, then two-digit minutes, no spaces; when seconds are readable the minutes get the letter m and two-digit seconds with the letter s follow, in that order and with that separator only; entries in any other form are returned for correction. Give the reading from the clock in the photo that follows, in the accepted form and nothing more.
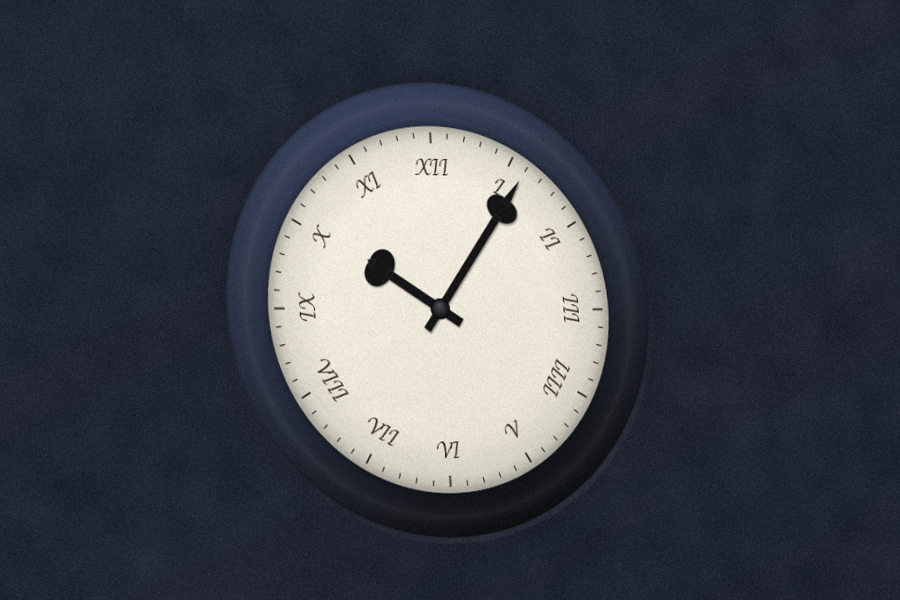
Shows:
10h06
